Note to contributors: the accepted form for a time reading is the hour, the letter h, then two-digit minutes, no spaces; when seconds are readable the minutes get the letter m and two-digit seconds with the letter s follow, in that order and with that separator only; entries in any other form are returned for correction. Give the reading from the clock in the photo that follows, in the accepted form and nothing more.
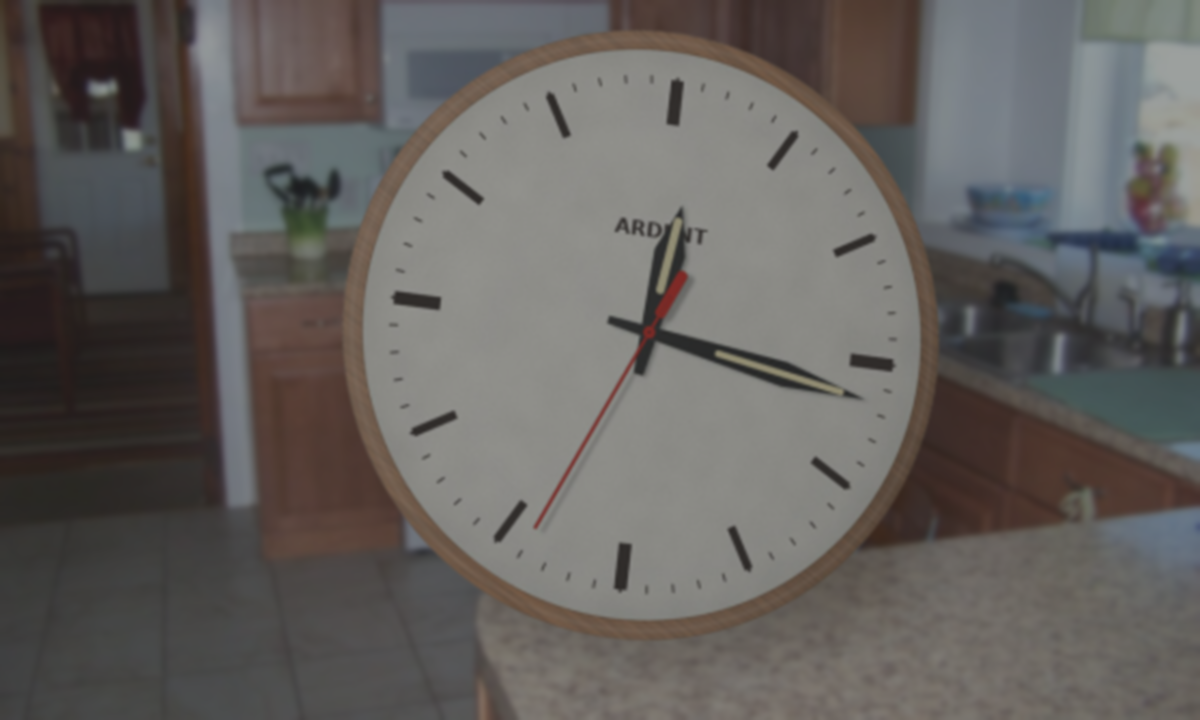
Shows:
12h16m34s
